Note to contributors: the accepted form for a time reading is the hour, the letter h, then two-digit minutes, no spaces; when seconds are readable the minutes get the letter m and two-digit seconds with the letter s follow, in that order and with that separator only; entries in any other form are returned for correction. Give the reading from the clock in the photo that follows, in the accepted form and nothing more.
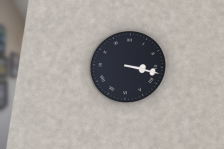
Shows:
3h17
